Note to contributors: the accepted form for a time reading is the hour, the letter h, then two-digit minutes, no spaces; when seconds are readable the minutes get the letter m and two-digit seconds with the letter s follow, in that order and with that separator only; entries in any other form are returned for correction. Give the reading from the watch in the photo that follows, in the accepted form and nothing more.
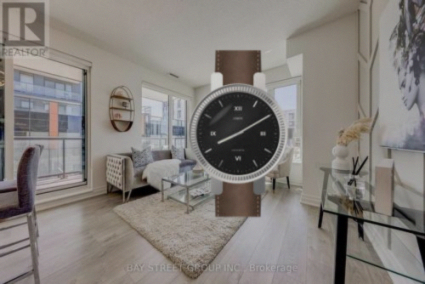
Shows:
8h10
